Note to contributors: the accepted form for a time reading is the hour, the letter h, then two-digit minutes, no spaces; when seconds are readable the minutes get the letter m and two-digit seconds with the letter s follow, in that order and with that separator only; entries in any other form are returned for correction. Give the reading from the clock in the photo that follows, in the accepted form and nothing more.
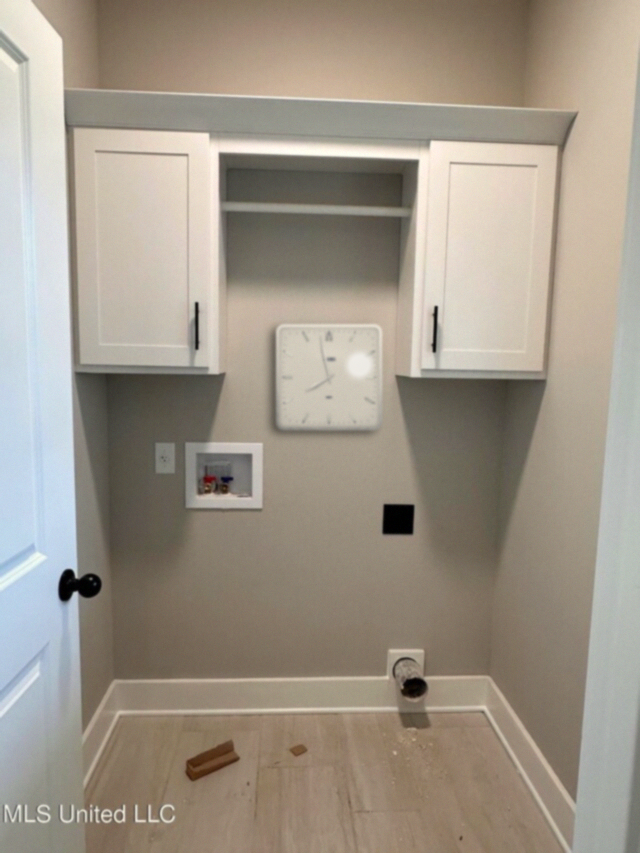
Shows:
7h58
